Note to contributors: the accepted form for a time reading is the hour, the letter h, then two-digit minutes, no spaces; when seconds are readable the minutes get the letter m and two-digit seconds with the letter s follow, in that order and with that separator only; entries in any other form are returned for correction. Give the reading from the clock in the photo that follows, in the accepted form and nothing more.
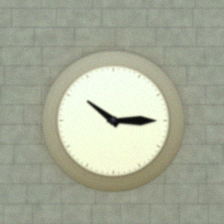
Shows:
10h15
